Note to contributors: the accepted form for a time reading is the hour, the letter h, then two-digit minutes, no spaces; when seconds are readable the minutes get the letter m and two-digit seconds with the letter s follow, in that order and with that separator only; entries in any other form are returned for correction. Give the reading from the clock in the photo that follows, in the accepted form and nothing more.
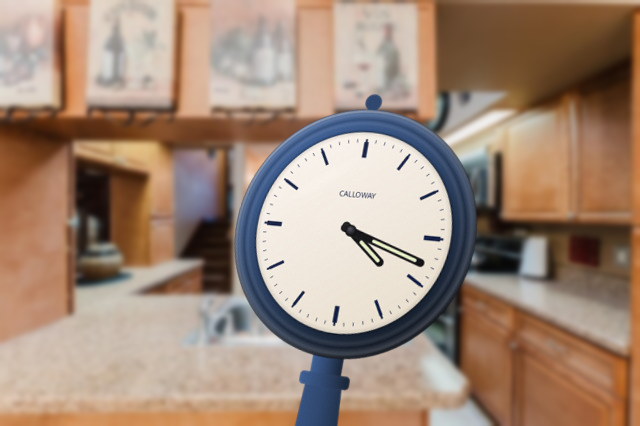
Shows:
4h18
